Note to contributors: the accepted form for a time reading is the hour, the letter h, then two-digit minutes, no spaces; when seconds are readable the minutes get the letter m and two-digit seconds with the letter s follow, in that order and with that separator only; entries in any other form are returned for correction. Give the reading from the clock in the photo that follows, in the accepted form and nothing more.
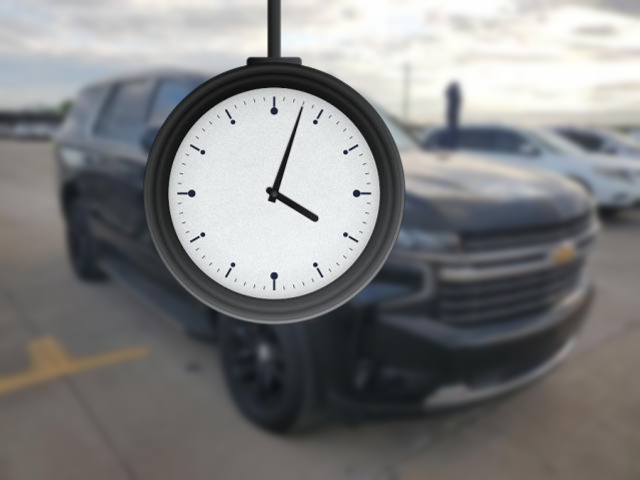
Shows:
4h03
